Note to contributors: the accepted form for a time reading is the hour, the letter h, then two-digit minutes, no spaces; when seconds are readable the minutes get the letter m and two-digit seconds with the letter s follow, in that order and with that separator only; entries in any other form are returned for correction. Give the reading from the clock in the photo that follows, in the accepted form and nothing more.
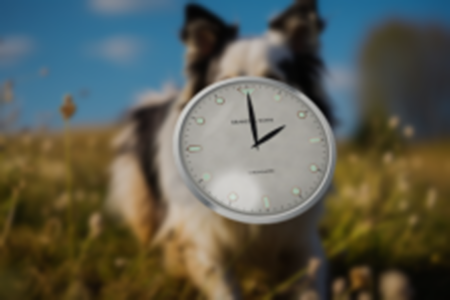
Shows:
2h00
